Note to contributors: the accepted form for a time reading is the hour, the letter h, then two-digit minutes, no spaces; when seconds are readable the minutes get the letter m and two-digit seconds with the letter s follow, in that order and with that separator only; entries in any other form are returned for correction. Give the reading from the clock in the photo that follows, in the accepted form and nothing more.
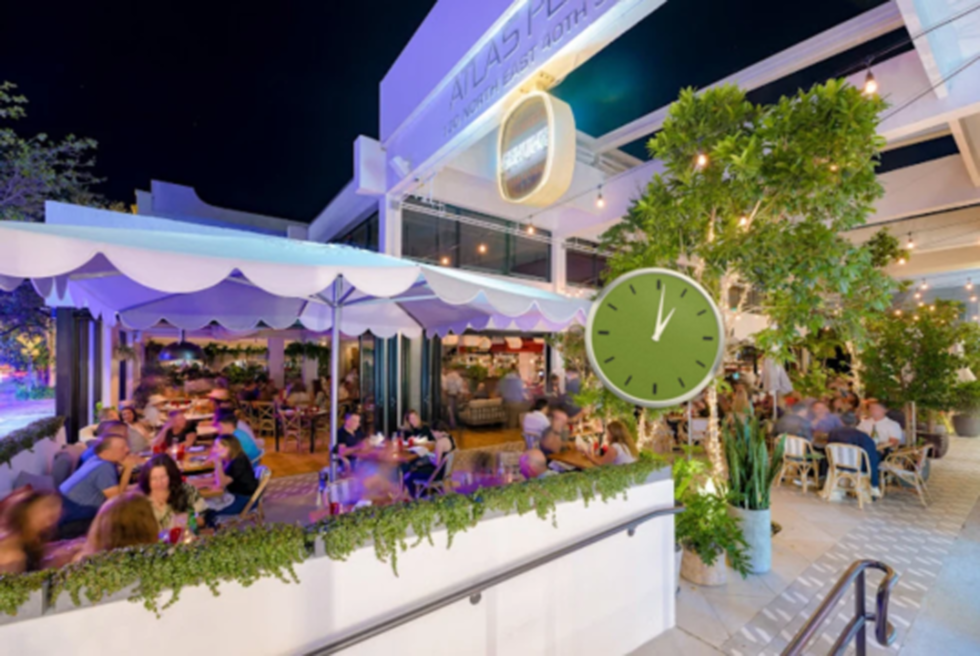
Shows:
1h01
